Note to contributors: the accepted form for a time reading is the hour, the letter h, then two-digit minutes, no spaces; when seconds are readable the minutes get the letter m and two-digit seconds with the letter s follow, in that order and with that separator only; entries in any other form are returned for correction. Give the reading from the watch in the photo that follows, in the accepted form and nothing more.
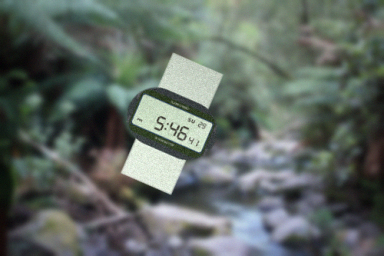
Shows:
5h46m41s
